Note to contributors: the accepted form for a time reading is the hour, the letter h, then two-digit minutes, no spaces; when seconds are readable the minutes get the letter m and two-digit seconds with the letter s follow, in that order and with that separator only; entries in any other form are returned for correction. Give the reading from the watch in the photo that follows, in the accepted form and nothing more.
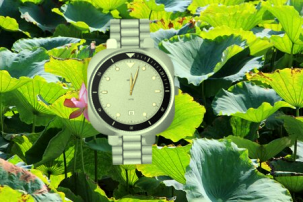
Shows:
12h03
